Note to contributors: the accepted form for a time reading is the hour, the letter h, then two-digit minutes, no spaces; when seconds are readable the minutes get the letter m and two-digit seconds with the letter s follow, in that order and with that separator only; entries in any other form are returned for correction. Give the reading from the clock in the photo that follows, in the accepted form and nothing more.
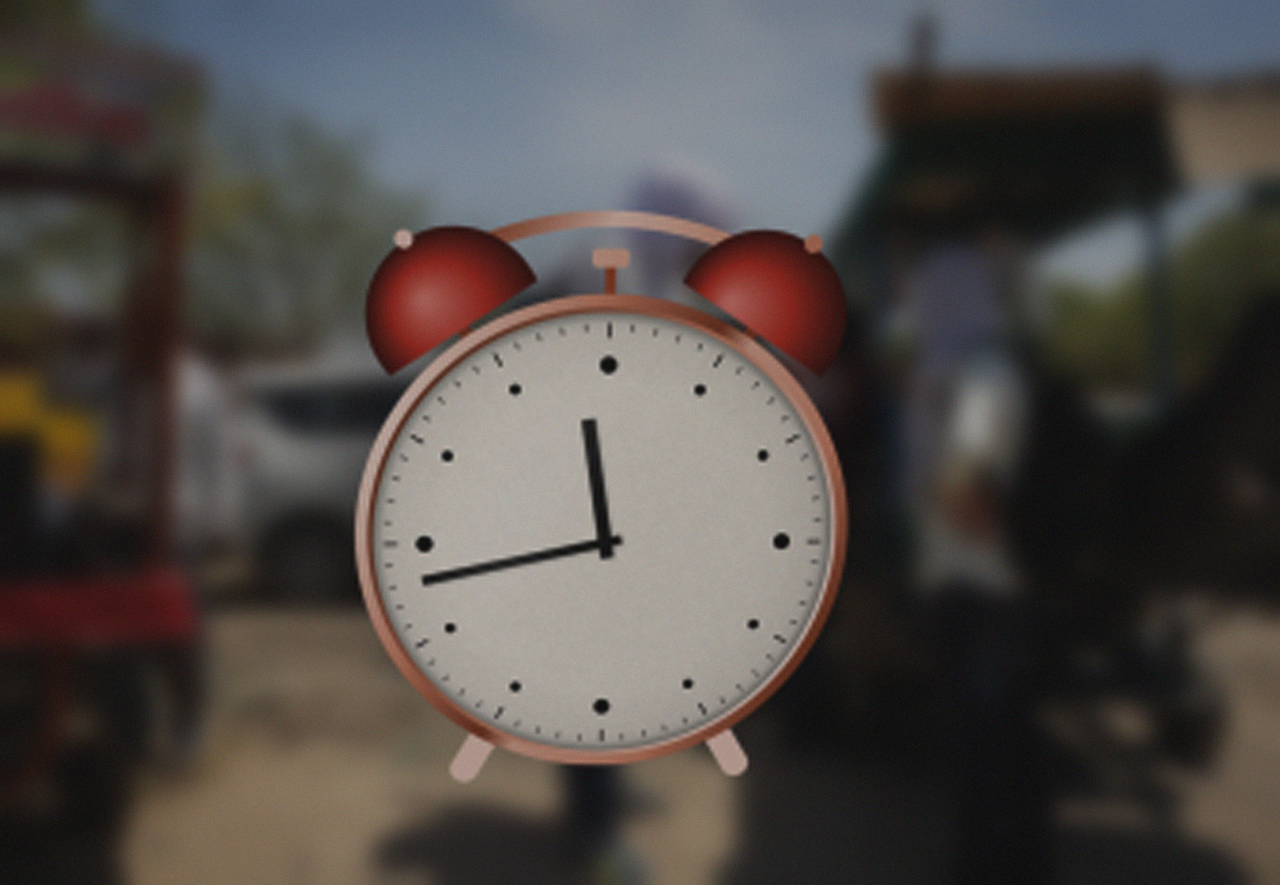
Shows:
11h43
